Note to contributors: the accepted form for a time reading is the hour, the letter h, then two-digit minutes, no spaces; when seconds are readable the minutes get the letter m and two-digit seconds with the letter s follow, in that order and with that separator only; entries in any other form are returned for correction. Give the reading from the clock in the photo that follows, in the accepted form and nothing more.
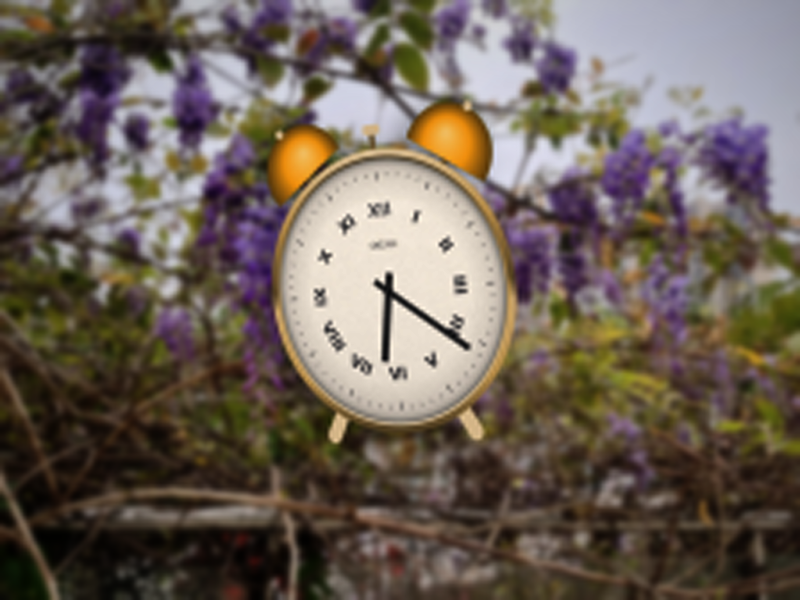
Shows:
6h21
